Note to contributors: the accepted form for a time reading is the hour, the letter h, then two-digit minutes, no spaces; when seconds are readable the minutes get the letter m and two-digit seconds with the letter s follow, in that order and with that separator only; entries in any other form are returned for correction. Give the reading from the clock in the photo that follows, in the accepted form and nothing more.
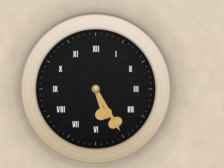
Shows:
5h25
